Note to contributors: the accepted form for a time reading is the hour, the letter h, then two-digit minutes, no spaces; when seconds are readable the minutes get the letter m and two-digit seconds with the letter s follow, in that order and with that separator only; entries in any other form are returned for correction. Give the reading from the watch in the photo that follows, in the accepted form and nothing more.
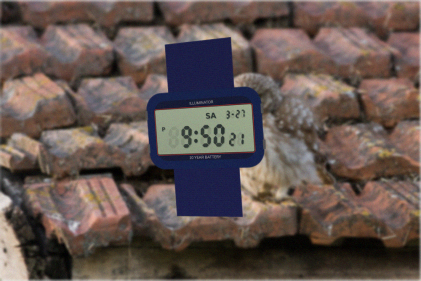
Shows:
9h50m21s
